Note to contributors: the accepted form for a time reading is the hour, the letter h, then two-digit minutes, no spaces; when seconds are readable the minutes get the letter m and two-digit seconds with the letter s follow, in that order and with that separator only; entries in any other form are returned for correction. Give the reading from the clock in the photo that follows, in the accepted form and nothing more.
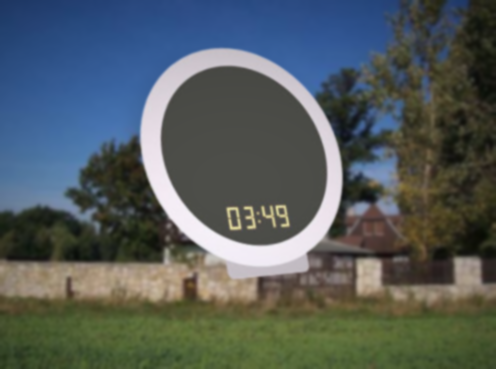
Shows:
3h49
